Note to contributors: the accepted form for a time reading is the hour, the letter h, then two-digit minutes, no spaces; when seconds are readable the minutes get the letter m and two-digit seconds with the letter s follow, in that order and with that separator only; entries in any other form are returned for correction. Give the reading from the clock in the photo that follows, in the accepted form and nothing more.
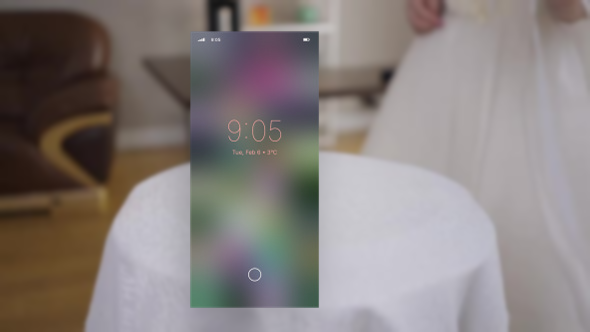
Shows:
9h05
